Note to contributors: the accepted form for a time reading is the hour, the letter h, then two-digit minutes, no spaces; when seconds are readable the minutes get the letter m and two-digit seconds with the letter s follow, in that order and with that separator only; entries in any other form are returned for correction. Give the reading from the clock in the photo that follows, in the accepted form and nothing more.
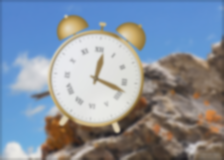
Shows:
12h18
